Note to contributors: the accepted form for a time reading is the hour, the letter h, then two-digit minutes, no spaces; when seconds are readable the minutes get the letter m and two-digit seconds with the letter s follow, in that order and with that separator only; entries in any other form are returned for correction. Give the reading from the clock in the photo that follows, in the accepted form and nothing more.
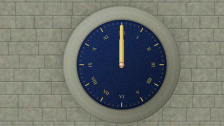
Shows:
12h00
